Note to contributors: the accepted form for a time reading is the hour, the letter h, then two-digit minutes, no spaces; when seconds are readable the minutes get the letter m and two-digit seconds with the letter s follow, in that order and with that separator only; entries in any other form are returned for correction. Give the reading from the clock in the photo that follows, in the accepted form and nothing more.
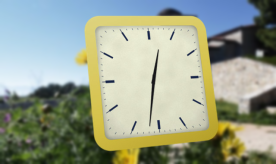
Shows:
12h32
